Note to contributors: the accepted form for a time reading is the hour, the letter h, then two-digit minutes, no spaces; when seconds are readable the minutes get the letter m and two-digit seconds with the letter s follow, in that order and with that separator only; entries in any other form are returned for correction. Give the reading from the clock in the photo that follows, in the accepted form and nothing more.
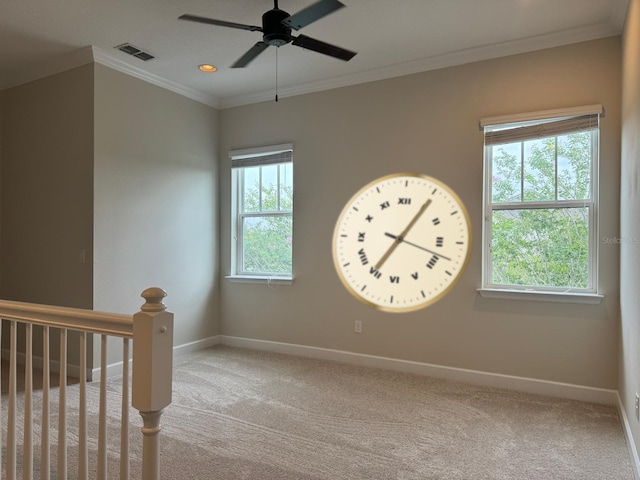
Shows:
7h05m18s
